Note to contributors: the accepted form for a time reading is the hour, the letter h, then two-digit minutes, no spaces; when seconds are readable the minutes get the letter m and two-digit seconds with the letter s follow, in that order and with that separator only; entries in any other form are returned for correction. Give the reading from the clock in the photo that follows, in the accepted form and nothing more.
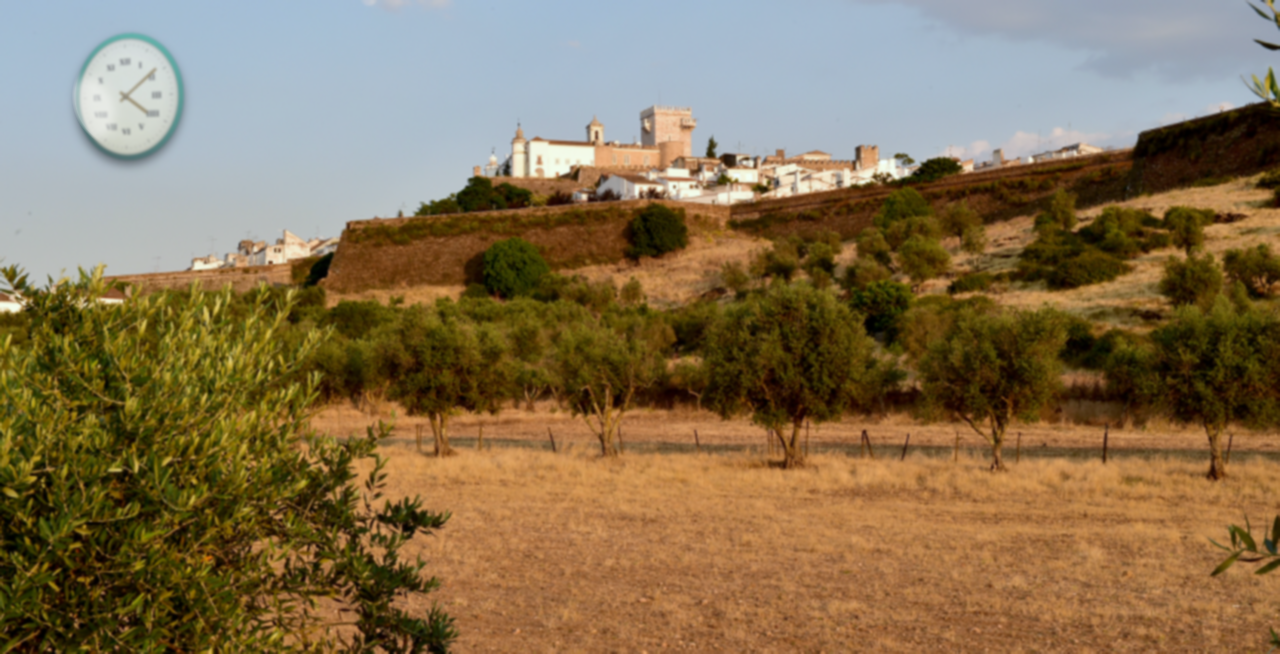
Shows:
4h09
